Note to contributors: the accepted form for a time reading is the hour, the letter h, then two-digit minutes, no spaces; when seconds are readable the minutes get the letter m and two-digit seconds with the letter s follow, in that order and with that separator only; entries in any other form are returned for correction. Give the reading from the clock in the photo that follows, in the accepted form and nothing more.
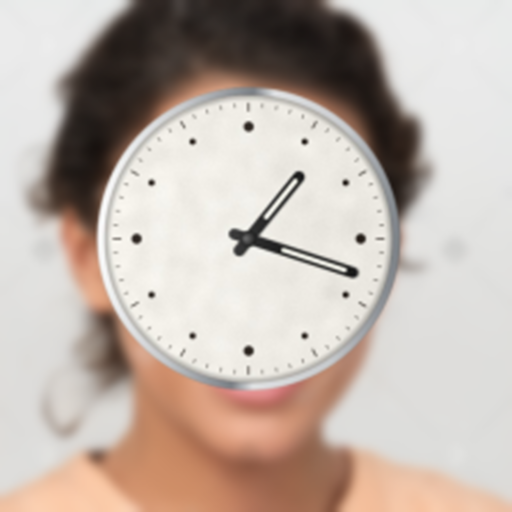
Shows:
1h18
